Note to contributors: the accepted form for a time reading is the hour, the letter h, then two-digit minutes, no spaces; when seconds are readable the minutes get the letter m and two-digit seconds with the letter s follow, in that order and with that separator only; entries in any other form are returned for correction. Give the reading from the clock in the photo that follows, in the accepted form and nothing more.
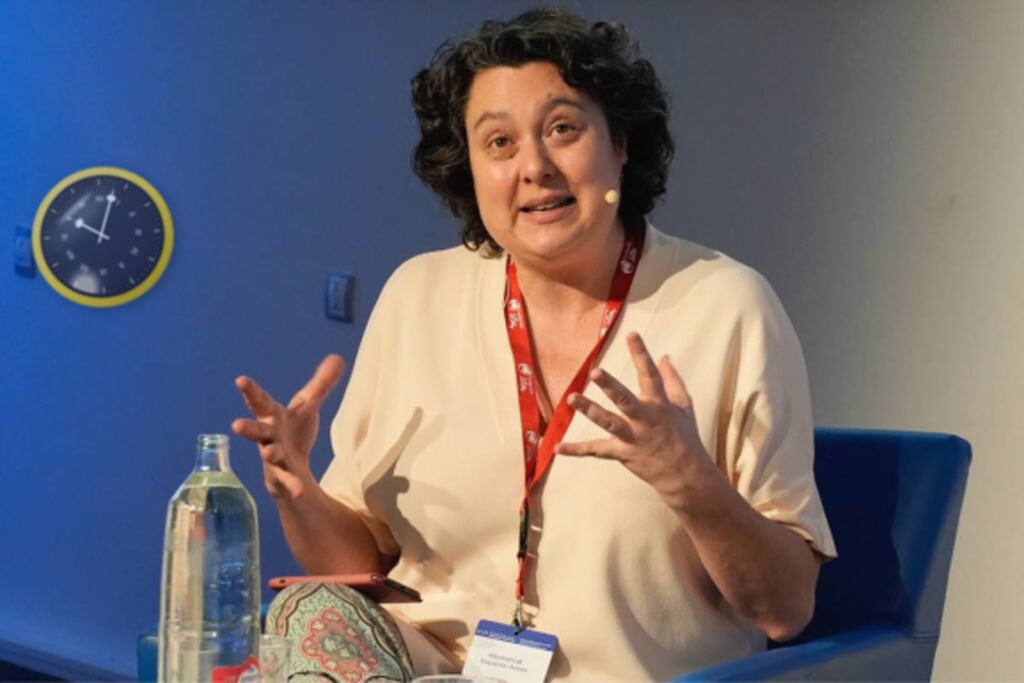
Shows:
10h03
